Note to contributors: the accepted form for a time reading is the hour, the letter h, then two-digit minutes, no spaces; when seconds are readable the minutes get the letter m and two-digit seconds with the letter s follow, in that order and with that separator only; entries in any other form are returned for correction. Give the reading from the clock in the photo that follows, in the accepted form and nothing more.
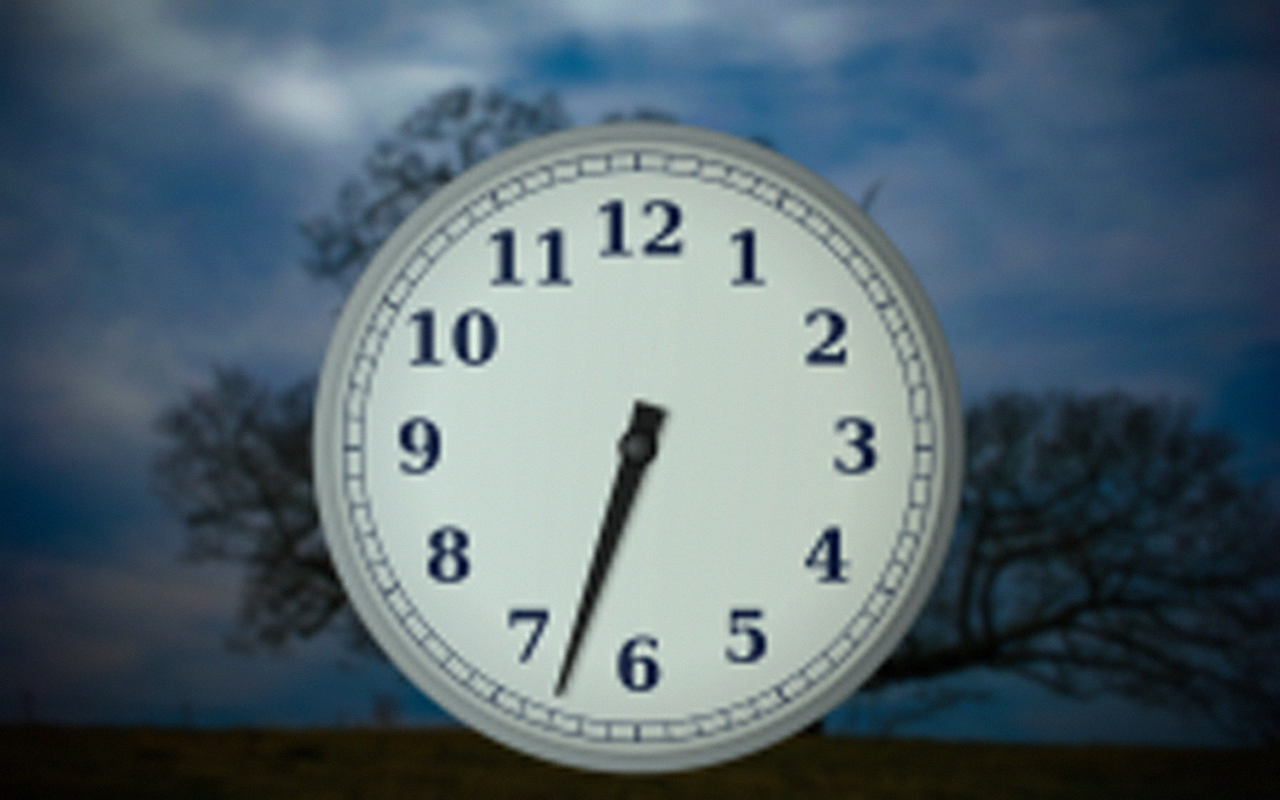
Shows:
6h33
